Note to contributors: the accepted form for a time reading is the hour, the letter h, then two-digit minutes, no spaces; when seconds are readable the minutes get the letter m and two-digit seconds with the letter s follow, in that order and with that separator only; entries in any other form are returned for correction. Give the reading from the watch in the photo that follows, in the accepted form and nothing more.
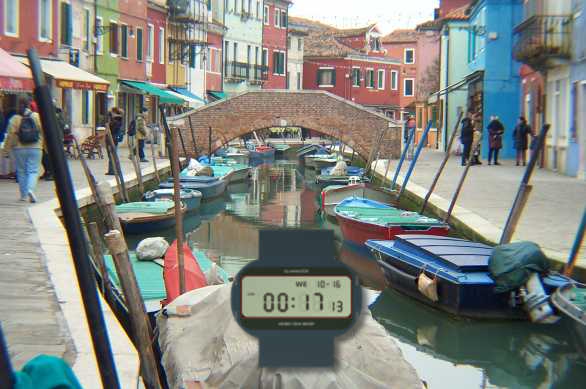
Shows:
0h17m13s
